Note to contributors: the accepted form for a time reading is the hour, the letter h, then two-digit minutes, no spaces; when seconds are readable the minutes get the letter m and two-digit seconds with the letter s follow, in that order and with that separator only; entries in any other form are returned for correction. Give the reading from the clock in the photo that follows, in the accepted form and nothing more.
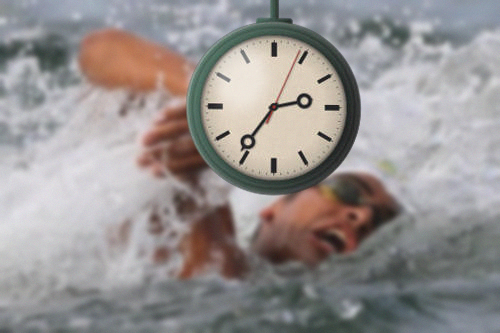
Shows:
2h36m04s
